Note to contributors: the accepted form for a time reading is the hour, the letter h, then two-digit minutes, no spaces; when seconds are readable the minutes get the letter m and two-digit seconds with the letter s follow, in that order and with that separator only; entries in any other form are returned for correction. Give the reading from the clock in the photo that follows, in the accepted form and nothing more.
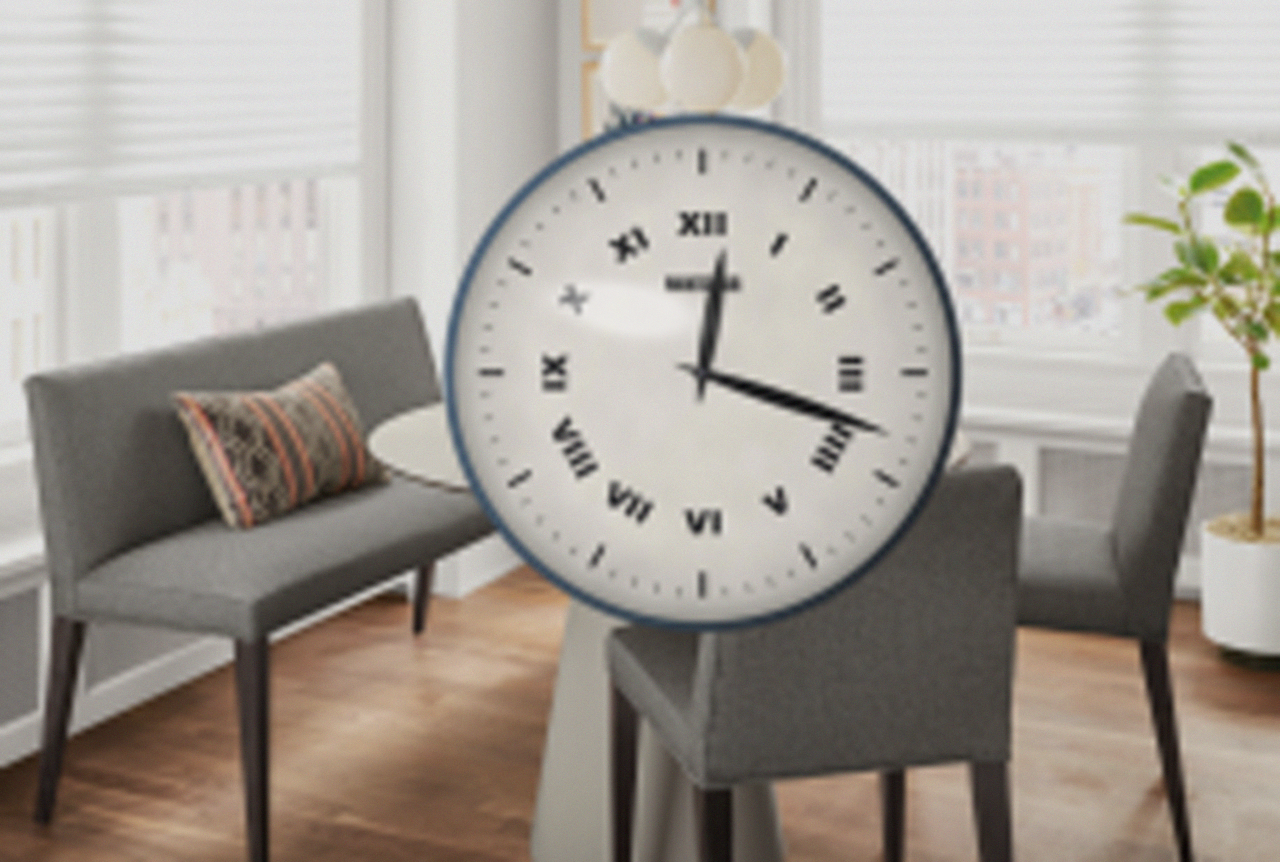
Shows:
12h18
